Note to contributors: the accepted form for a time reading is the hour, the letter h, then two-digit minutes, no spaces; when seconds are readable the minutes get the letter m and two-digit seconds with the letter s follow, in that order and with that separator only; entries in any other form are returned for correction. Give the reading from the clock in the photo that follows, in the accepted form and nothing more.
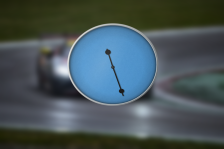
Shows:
11h27
